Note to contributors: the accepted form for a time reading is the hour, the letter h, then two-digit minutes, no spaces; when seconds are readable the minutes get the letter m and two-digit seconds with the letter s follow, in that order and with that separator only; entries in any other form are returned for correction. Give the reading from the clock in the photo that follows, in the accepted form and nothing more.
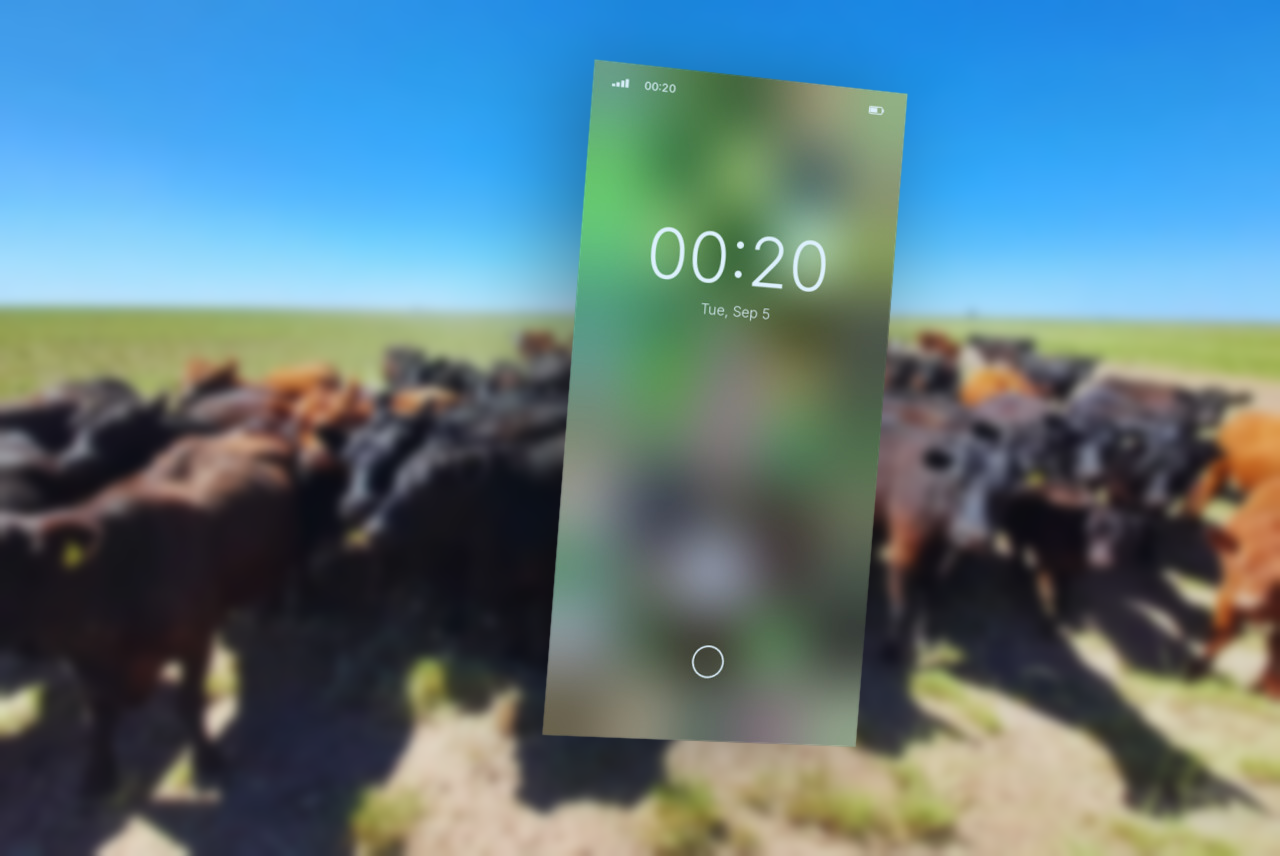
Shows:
0h20
